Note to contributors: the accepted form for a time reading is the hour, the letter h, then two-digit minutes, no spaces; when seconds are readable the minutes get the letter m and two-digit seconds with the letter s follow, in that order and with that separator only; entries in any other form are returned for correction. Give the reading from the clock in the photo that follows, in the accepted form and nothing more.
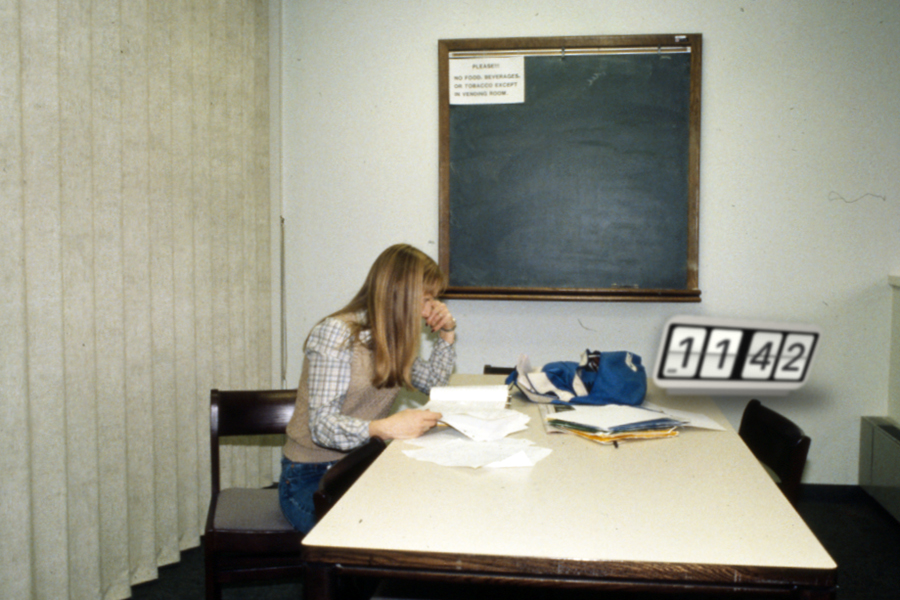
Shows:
11h42
